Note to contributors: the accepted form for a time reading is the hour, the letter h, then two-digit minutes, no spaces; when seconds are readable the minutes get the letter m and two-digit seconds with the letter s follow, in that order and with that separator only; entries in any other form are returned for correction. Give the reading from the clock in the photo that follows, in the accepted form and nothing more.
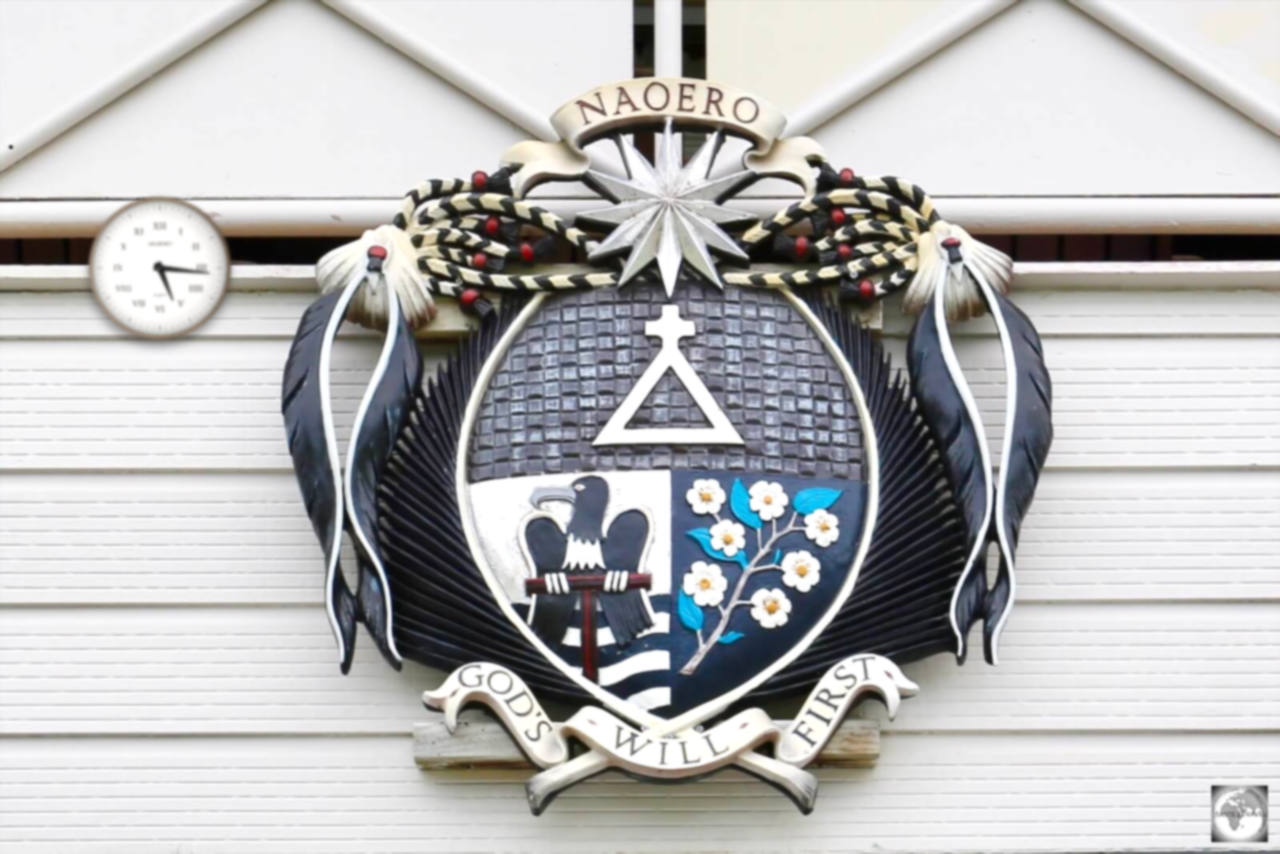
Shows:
5h16
